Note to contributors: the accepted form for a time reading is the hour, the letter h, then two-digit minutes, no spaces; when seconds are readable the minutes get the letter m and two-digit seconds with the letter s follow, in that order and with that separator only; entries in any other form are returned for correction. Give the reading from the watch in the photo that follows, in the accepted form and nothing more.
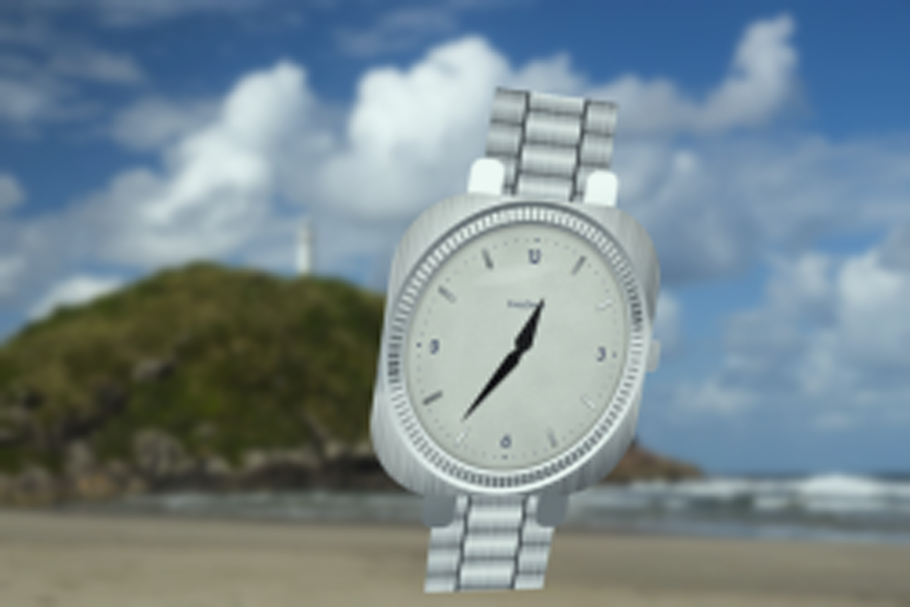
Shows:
12h36
